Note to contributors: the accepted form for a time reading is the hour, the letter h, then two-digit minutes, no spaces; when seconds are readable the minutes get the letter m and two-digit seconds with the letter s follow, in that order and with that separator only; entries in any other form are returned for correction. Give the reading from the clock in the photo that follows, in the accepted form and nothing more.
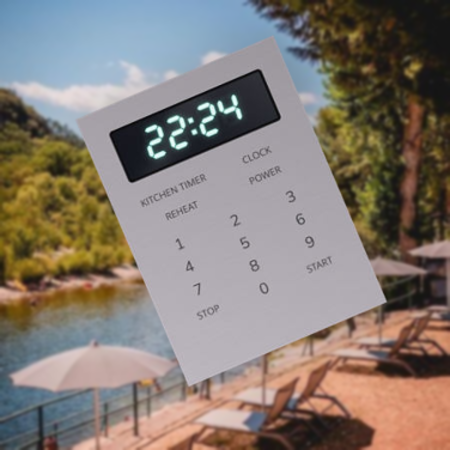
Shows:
22h24
